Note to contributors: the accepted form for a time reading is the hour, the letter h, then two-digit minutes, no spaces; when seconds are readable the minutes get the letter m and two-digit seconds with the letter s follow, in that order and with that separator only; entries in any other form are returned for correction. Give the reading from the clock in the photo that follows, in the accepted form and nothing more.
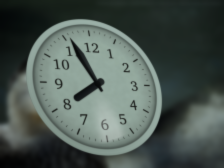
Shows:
7h56
